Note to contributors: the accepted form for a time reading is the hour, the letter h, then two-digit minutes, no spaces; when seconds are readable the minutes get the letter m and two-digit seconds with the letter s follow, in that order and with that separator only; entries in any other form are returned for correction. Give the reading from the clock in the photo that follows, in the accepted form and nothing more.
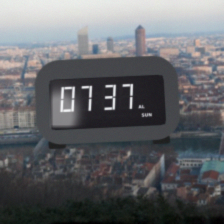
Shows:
7h37
